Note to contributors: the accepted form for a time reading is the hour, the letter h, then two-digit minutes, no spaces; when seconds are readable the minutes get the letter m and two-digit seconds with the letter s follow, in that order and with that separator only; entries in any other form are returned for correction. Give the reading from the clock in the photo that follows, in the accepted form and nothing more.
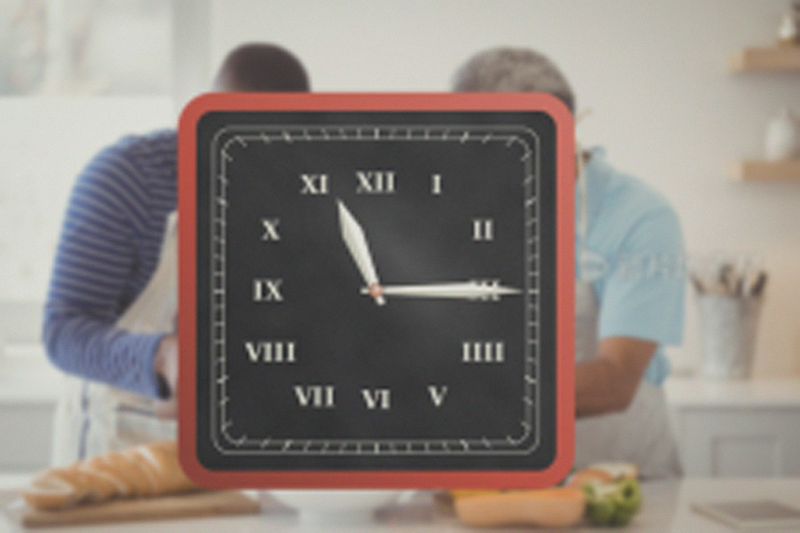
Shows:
11h15
